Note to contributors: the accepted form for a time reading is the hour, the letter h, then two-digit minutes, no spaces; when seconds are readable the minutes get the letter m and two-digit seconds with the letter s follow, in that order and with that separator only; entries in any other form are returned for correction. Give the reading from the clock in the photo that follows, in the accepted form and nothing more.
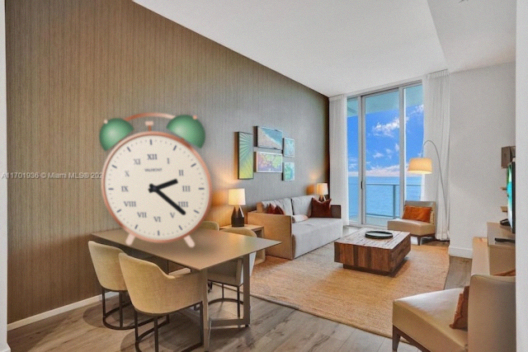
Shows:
2h22
